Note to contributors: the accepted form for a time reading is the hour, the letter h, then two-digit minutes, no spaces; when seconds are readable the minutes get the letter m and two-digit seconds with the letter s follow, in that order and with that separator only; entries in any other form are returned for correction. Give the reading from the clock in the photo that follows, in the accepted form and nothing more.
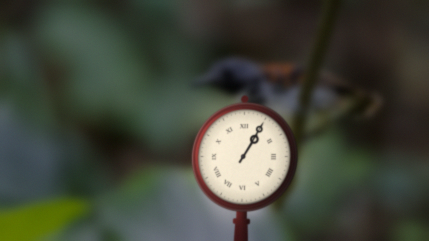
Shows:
1h05
